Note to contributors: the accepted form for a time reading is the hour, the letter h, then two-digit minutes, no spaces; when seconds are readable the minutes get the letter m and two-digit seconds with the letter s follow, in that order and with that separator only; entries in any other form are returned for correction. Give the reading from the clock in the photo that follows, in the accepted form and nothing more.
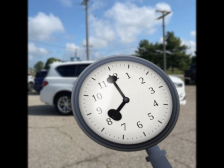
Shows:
7h59
